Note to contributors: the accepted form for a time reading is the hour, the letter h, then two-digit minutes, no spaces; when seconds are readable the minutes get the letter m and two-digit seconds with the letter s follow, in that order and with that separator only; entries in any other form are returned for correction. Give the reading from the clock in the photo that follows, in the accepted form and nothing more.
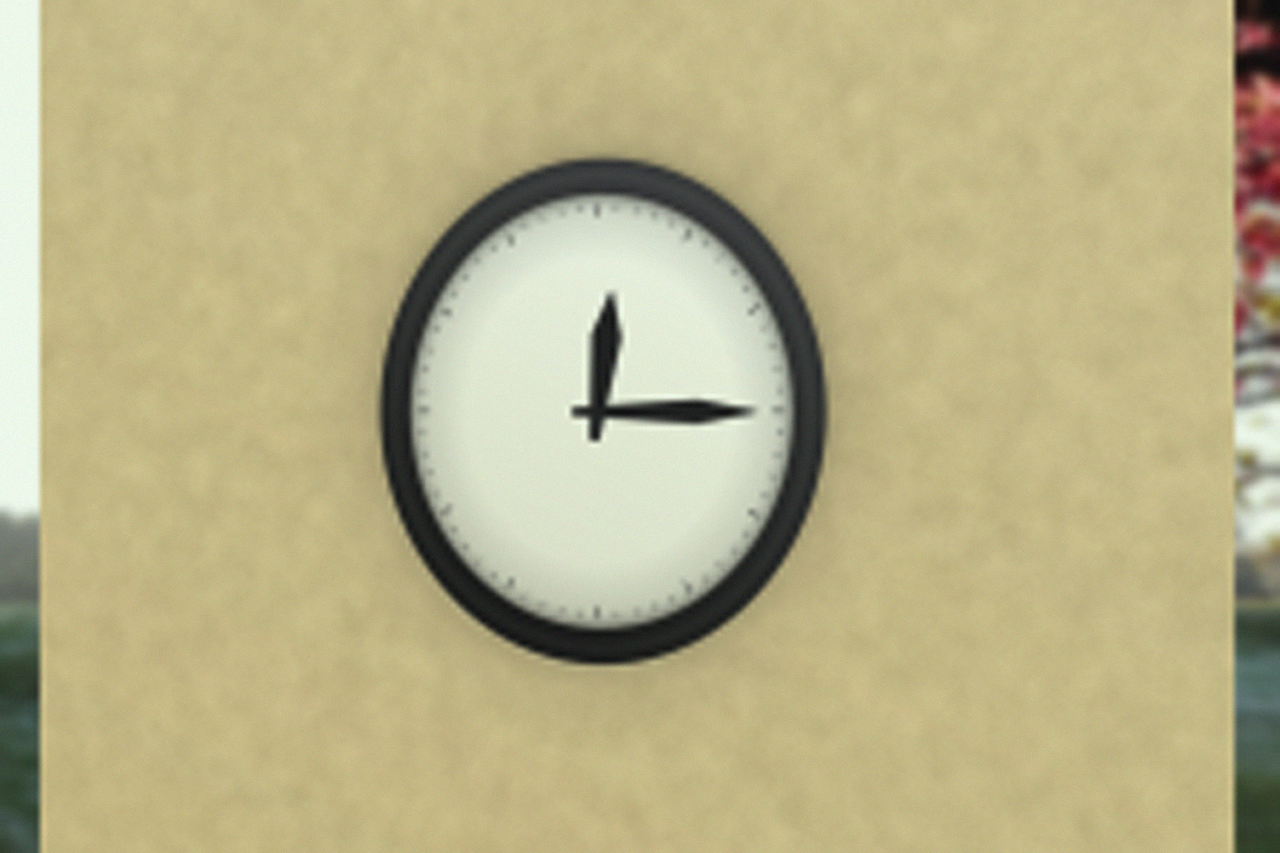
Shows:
12h15
